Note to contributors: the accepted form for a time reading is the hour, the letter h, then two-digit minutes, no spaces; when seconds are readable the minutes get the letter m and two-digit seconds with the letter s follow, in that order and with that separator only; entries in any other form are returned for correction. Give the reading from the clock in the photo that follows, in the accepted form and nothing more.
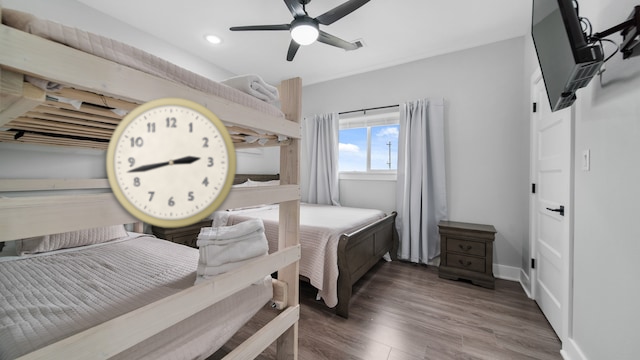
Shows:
2h43
